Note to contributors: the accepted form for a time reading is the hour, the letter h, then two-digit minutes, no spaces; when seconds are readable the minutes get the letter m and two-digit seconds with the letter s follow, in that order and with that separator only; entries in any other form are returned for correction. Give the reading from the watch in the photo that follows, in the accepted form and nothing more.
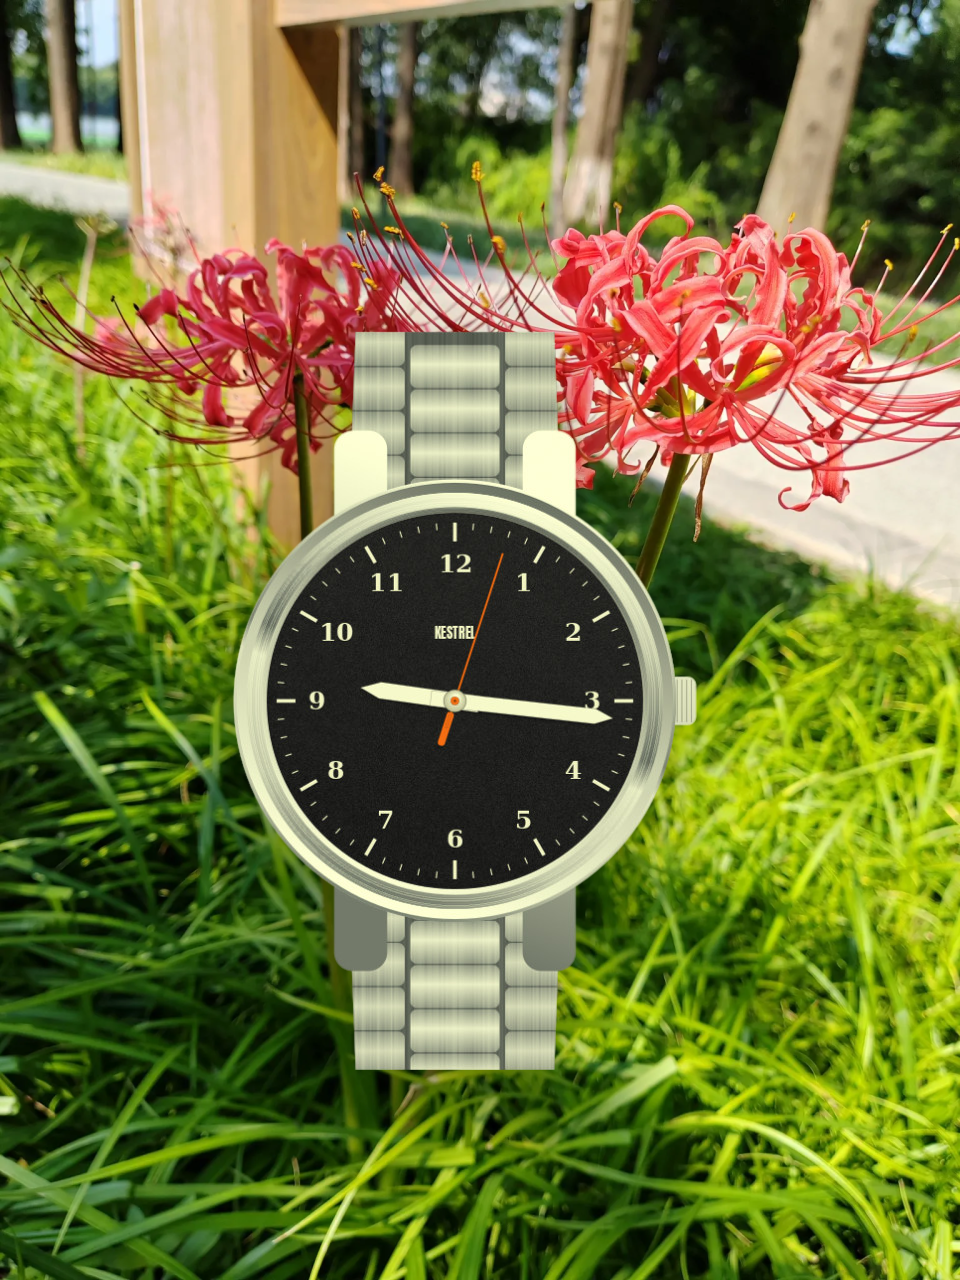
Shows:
9h16m03s
